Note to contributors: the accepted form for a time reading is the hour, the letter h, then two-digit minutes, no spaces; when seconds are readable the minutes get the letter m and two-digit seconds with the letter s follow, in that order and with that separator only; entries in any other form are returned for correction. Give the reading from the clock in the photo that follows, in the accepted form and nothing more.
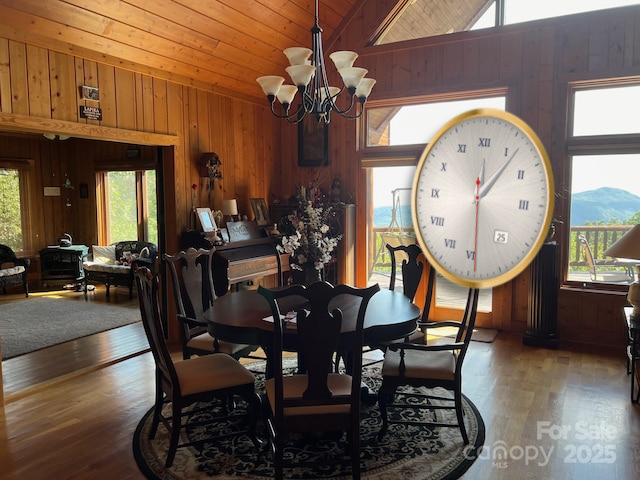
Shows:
12h06m29s
